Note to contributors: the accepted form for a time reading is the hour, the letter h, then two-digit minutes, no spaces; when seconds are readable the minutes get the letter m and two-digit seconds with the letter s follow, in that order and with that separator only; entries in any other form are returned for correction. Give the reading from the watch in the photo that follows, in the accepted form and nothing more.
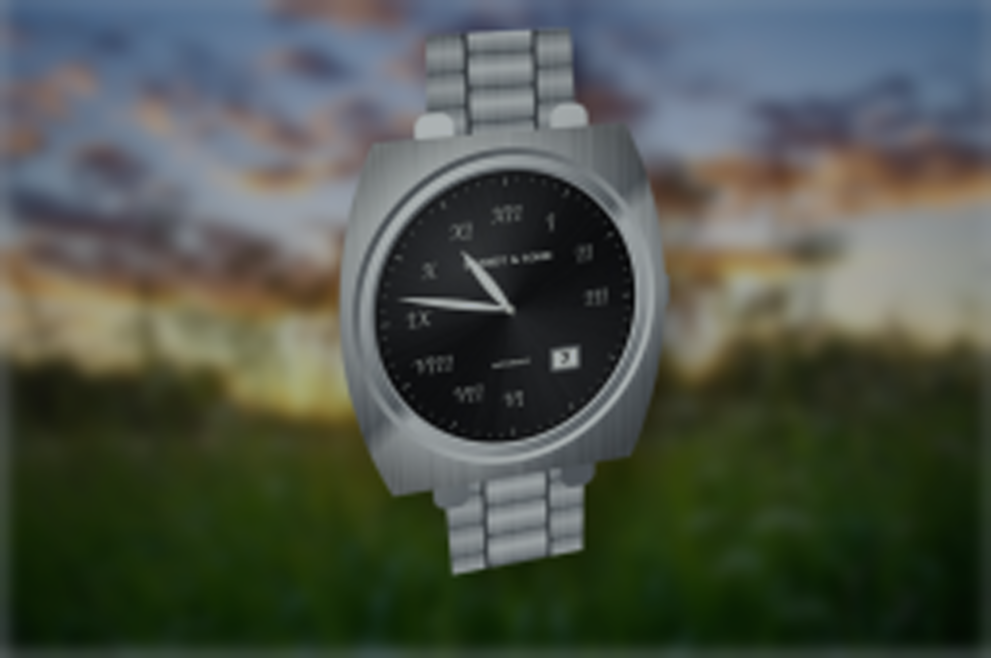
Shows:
10h47
